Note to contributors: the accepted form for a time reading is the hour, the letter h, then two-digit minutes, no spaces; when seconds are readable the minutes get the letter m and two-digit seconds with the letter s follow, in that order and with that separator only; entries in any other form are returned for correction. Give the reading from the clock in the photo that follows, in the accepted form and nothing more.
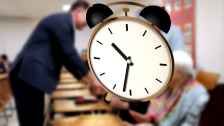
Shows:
10h32
